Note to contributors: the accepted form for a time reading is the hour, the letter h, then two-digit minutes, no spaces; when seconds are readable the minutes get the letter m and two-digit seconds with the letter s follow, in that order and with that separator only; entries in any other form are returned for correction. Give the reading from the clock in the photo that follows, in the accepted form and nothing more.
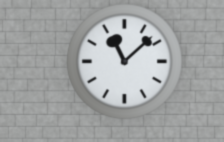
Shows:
11h08
